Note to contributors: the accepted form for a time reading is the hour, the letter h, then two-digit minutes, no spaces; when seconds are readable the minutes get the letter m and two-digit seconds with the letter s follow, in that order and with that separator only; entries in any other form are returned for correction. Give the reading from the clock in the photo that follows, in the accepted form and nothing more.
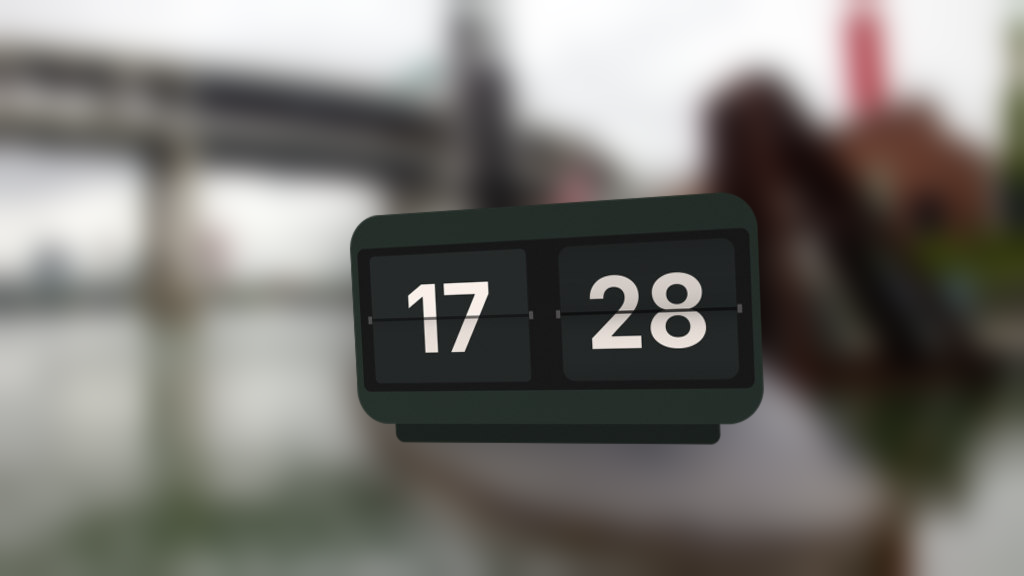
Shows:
17h28
